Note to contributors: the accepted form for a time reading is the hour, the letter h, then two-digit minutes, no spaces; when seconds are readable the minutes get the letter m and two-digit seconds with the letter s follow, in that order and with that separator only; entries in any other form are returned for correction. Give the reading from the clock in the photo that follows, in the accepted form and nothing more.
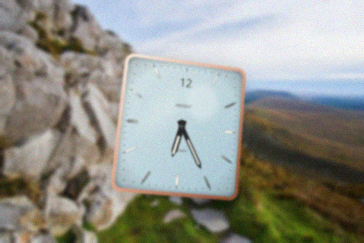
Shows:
6h25
